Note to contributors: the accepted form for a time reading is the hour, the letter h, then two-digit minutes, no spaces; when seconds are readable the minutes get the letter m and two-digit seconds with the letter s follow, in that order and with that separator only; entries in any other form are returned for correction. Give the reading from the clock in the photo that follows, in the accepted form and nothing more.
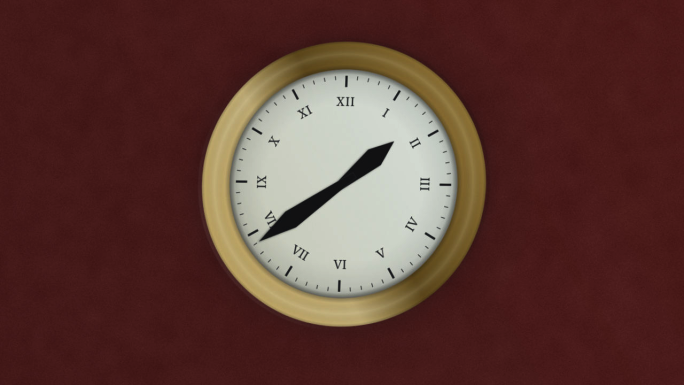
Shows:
1h39
